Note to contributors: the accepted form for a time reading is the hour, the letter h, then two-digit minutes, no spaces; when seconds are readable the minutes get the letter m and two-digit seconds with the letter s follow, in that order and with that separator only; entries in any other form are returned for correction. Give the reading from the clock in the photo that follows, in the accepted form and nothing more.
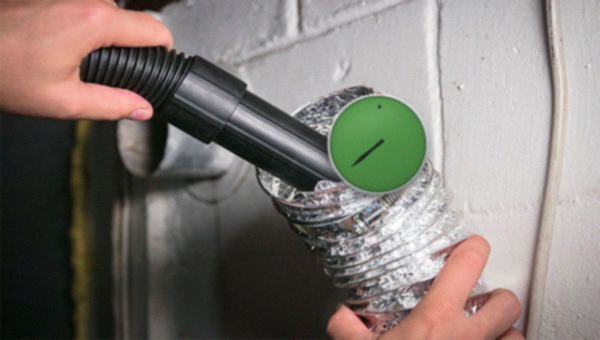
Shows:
7h38
